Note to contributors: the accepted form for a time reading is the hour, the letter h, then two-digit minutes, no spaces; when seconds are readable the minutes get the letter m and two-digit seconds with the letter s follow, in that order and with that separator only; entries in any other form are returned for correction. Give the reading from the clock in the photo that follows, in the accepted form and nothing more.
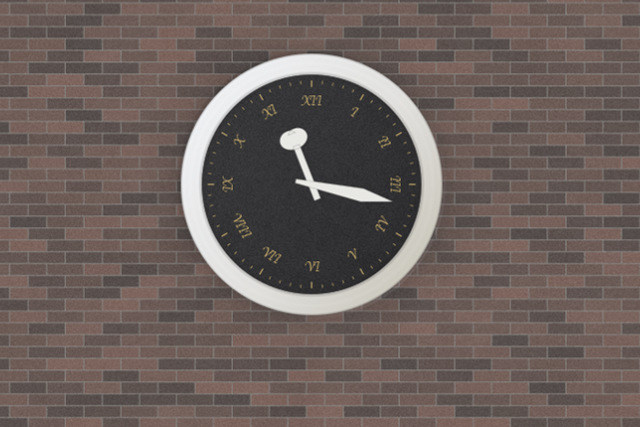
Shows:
11h17
